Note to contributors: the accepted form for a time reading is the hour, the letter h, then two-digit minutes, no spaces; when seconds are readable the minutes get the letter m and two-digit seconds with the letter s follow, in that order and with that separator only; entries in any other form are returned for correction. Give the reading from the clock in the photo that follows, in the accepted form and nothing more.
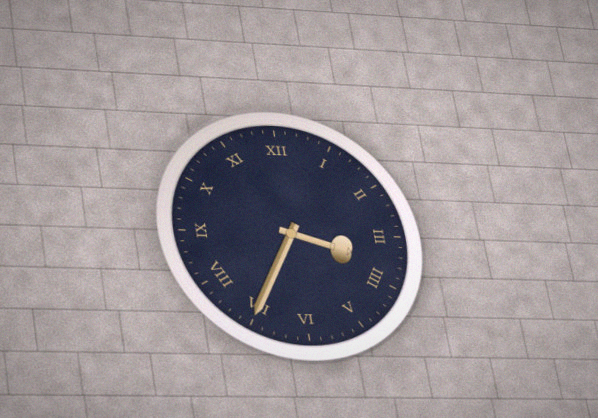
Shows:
3h35
